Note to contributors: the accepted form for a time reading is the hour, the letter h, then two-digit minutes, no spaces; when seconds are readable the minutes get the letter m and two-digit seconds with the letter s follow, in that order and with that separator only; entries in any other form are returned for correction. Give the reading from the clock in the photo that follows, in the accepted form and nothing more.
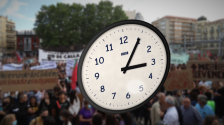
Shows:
3h05
